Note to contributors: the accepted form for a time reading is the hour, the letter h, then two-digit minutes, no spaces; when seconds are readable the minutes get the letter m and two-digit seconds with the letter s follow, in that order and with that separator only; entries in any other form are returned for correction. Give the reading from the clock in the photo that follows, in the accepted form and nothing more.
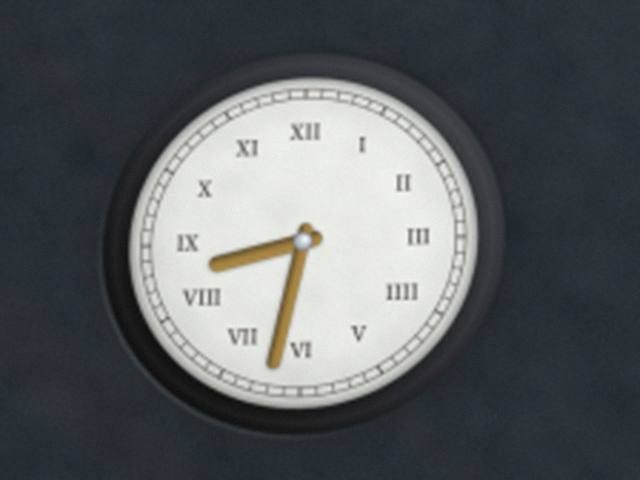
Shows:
8h32
